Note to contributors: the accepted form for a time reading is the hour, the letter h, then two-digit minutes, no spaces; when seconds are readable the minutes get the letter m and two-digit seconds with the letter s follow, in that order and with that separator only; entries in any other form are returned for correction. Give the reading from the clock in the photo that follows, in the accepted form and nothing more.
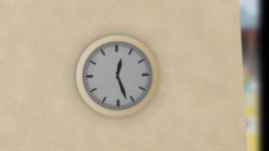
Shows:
12h27
